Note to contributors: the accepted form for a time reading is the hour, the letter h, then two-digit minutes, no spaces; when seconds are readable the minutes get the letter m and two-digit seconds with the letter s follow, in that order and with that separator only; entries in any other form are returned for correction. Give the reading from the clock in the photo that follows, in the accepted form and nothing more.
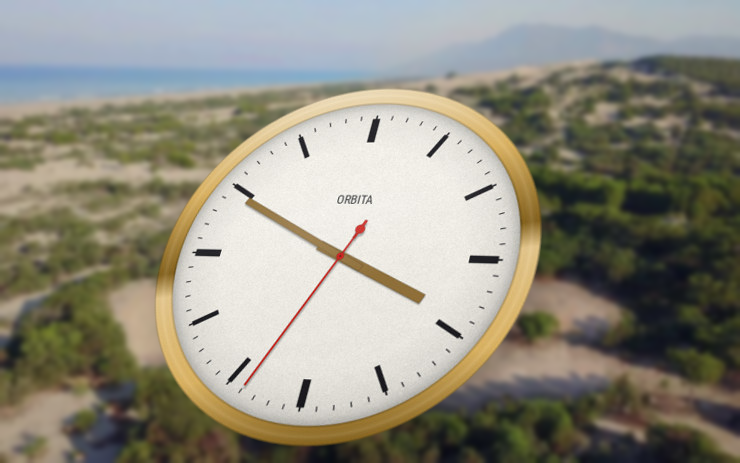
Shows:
3h49m34s
